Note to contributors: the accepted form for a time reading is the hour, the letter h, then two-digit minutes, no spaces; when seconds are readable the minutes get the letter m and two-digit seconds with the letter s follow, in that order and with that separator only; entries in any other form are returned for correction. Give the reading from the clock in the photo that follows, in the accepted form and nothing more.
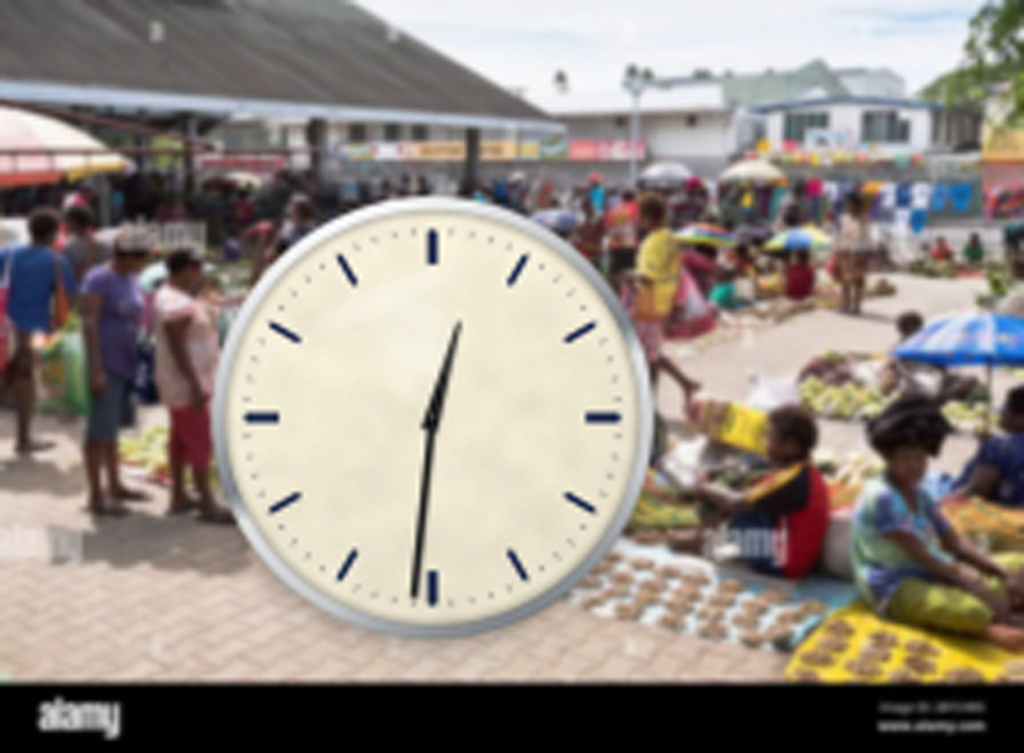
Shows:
12h31
